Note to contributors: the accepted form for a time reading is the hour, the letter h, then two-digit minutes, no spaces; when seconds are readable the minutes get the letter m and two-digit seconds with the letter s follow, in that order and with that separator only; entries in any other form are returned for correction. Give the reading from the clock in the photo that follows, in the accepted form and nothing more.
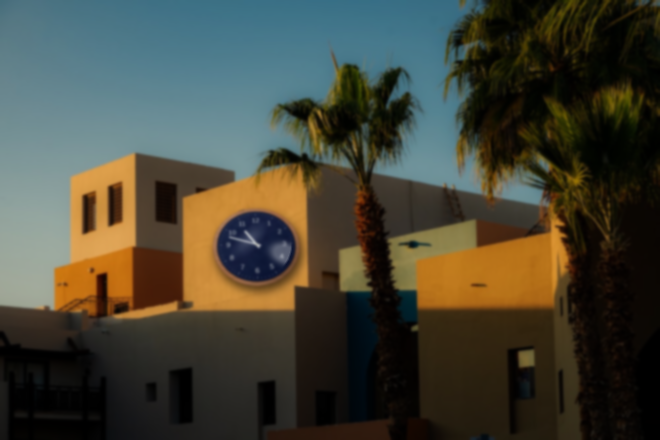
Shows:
10h48
